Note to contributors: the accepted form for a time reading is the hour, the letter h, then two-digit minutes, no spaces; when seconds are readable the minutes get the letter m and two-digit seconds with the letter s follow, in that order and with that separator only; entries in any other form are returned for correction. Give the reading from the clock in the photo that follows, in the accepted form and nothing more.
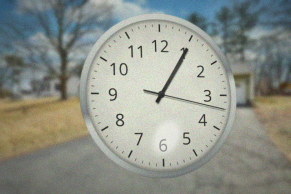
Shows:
1h05m17s
